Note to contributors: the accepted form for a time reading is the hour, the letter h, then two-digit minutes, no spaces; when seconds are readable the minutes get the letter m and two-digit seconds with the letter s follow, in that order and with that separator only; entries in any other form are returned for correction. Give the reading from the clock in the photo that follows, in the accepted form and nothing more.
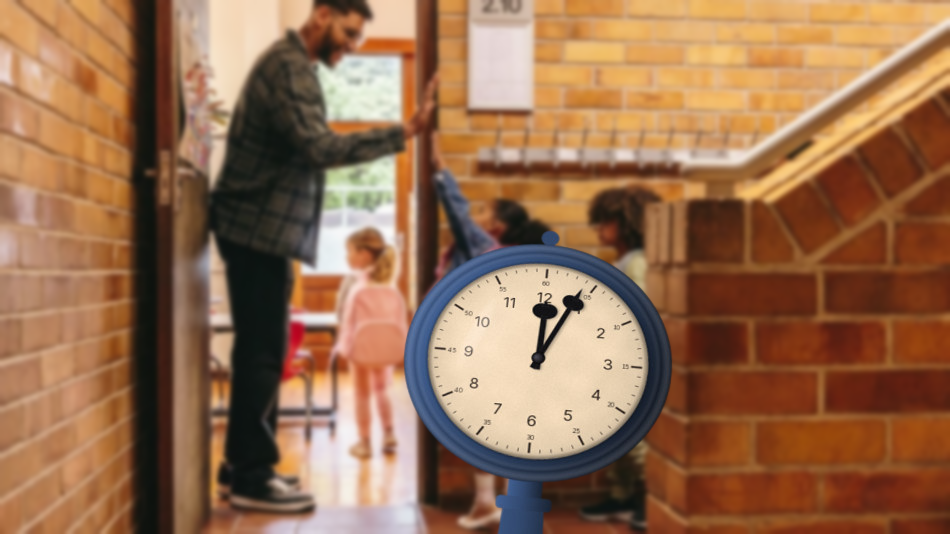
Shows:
12h04
